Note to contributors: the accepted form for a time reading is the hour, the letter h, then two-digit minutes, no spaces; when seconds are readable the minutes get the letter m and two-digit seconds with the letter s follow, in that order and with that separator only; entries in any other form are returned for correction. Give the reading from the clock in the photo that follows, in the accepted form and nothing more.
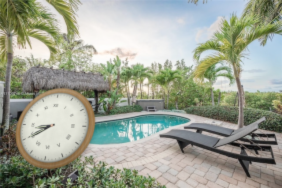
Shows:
8h40
